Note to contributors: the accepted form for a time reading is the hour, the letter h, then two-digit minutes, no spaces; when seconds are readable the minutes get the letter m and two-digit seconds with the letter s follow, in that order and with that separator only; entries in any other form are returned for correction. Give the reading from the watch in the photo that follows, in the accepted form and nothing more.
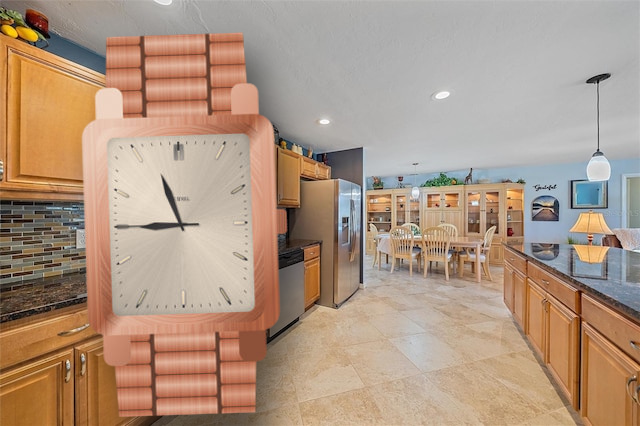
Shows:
8h56m45s
